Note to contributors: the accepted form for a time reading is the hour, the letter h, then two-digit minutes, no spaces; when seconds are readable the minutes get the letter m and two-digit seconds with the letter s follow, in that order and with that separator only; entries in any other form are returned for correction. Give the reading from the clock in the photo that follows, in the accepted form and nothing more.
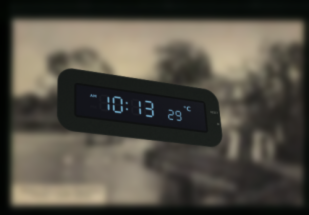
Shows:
10h13
